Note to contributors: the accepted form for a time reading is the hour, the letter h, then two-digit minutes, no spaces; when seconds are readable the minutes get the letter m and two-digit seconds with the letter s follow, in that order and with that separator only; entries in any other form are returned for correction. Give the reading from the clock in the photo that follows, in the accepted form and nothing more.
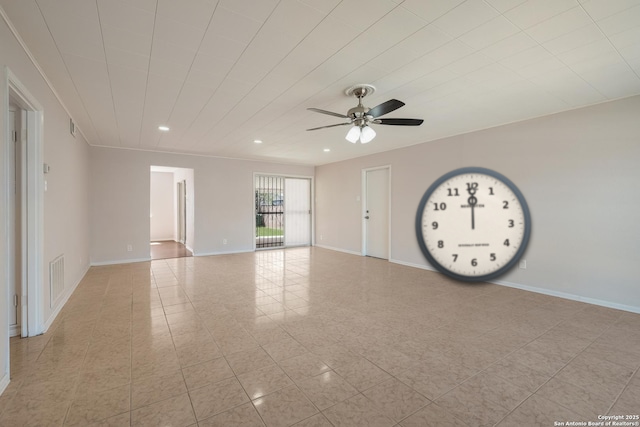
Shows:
12h00
